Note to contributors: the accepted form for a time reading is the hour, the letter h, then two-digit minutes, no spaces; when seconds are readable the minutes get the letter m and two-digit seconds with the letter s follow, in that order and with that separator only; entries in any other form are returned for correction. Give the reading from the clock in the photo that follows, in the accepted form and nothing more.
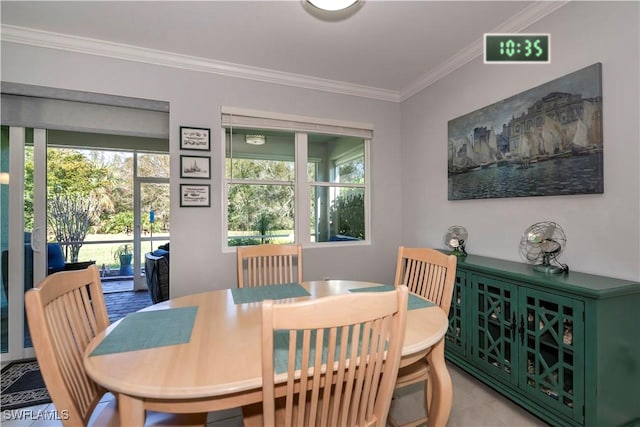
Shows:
10h35
